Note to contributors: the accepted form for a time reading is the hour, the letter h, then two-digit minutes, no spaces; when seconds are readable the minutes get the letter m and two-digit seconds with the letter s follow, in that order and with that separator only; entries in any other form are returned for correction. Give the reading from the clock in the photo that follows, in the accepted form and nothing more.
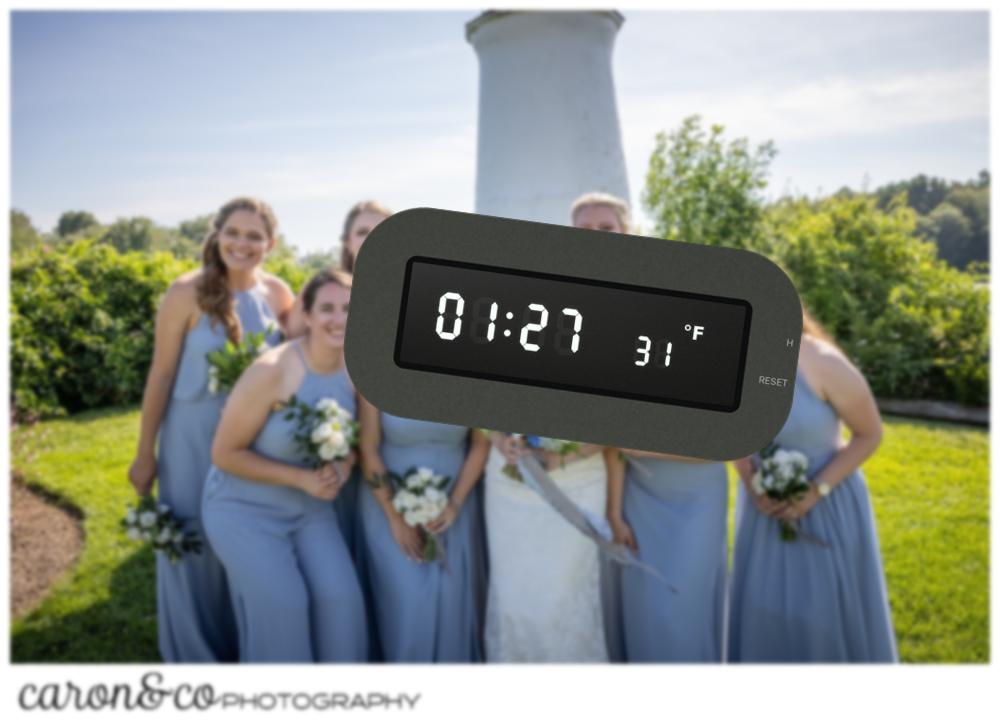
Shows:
1h27
